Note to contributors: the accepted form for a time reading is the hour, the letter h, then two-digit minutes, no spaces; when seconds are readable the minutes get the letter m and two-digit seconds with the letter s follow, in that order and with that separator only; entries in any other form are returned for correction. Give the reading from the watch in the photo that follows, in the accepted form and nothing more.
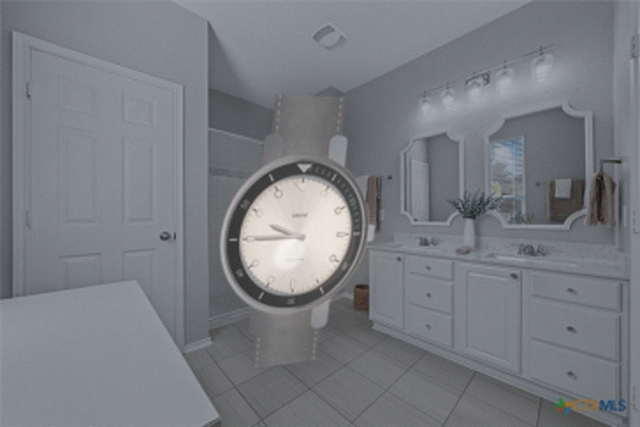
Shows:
9h45
